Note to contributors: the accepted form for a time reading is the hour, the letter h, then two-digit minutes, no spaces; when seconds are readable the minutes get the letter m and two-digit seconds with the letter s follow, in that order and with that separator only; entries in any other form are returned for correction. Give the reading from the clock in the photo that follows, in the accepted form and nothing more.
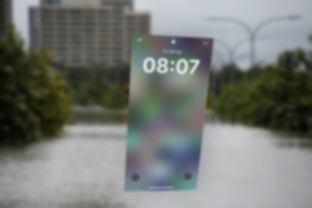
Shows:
8h07
